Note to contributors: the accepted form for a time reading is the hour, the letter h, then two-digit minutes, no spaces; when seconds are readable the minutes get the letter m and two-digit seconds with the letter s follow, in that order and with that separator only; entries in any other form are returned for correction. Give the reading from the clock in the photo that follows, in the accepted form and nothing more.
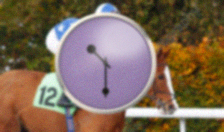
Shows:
10h30
